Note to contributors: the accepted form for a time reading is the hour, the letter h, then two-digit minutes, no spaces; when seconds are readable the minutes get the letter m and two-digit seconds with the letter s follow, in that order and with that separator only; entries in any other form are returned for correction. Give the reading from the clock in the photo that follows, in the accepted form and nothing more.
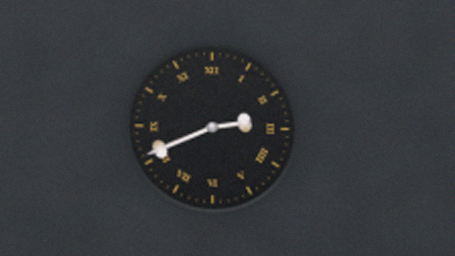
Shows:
2h41
